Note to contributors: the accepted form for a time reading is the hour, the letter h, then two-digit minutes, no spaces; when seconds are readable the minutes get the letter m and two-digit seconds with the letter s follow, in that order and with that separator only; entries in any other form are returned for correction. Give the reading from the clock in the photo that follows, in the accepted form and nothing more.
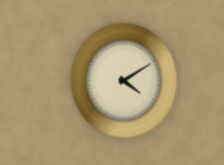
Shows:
4h10
